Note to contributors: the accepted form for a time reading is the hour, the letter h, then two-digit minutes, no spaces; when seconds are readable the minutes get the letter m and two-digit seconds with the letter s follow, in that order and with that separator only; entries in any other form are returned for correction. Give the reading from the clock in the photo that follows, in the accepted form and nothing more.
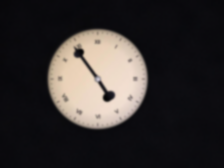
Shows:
4h54
